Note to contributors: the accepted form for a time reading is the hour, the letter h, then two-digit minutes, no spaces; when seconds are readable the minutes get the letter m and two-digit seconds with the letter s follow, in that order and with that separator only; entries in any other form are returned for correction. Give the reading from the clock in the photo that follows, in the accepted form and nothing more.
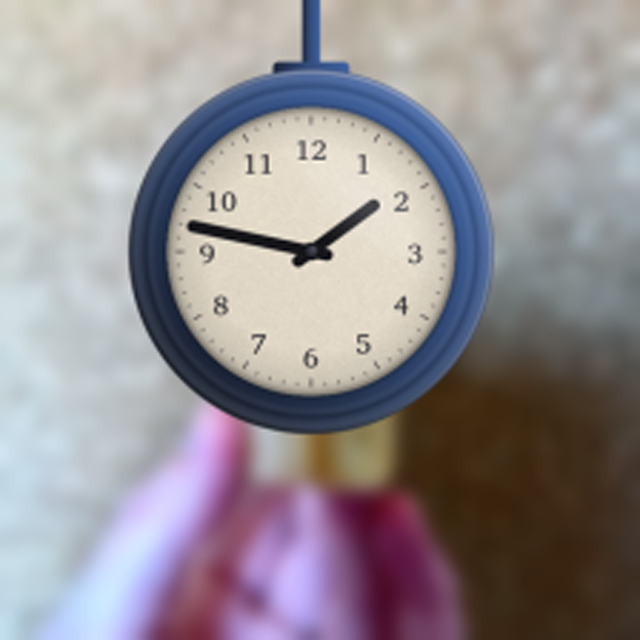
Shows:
1h47
